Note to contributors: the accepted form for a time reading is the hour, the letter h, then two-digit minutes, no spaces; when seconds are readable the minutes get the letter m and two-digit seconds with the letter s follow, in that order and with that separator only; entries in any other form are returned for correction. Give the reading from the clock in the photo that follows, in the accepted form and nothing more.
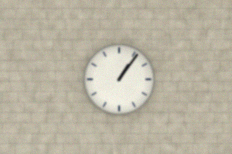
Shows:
1h06
